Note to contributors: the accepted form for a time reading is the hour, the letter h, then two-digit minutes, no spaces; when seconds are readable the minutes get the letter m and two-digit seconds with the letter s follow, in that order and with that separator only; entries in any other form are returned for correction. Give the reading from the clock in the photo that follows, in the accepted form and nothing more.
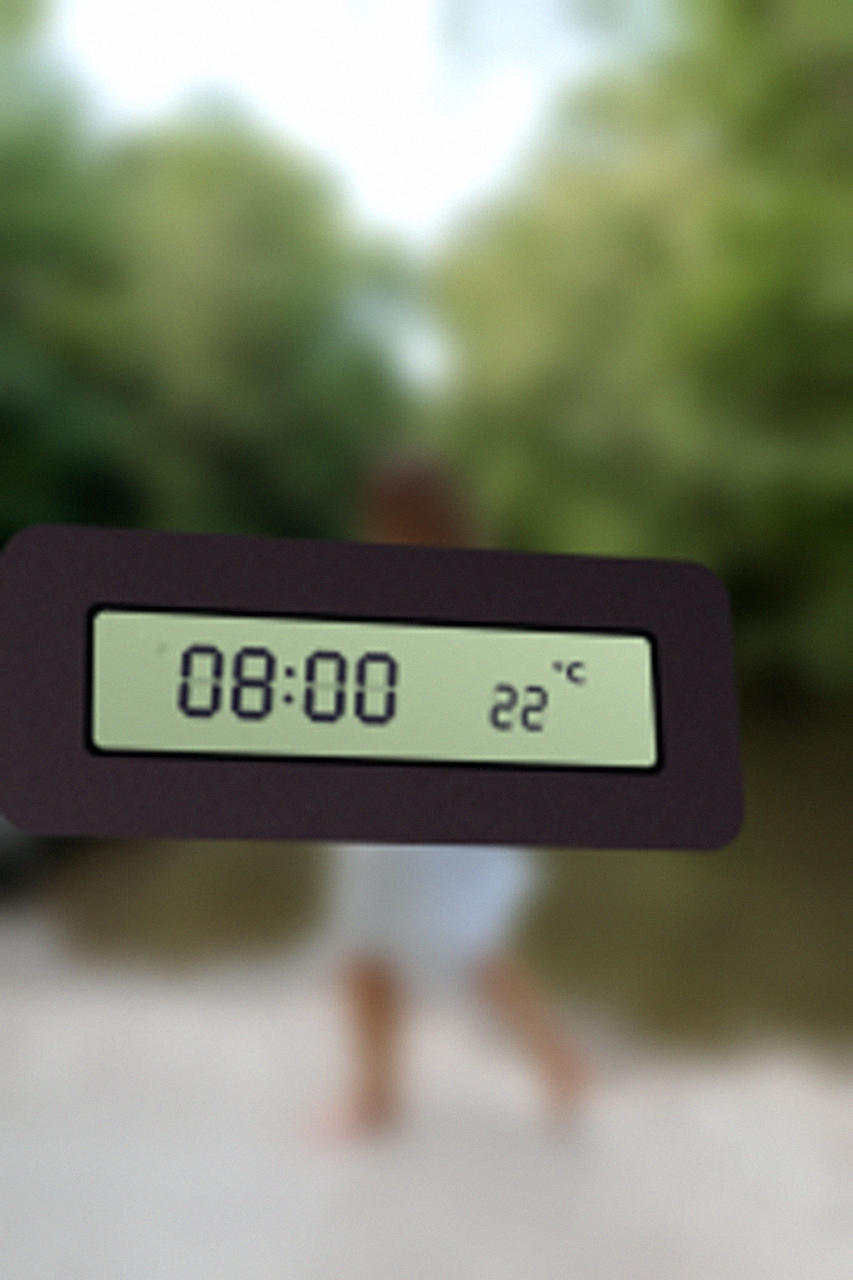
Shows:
8h00
